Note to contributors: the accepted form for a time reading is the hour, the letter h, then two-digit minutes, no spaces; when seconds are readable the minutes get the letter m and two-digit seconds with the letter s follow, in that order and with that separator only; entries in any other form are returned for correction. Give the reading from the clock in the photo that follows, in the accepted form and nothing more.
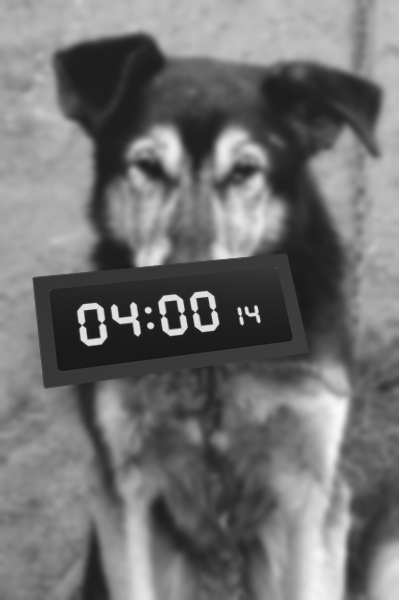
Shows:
4h00m14s
